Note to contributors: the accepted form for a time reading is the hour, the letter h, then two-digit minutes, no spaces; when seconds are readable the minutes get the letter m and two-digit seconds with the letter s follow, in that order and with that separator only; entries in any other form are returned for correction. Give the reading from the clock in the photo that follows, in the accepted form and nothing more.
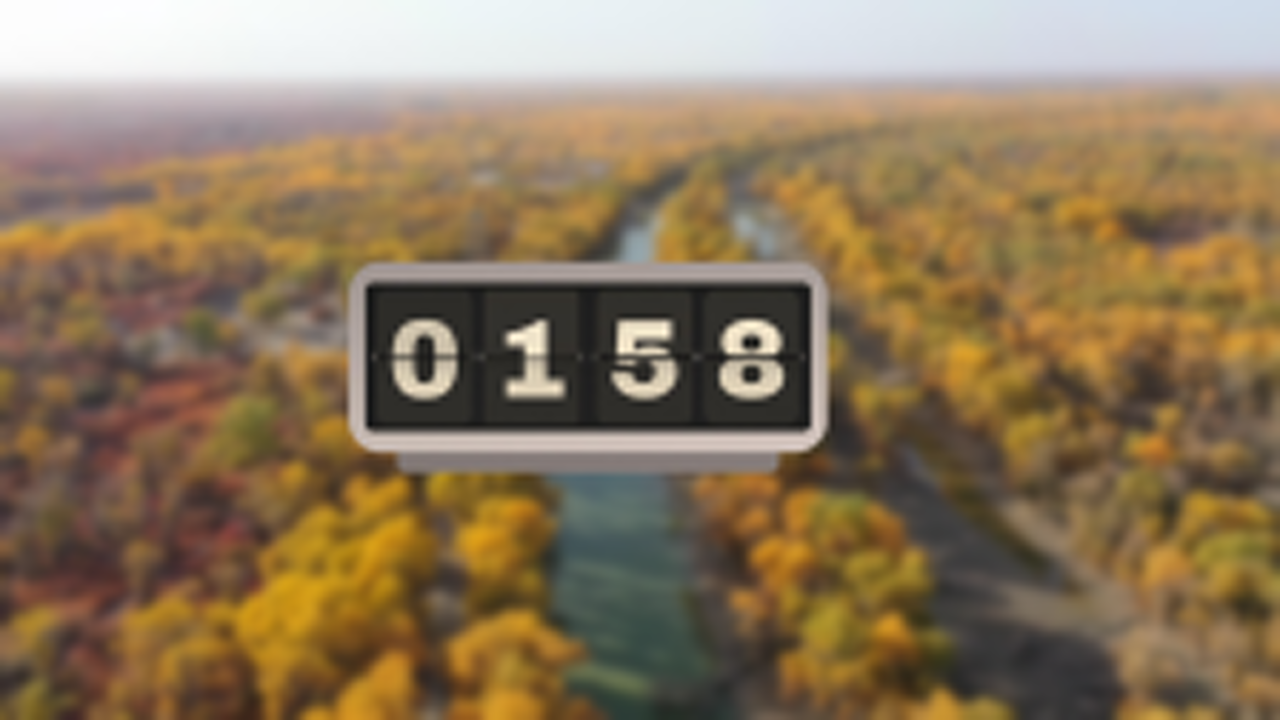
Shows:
1h58
